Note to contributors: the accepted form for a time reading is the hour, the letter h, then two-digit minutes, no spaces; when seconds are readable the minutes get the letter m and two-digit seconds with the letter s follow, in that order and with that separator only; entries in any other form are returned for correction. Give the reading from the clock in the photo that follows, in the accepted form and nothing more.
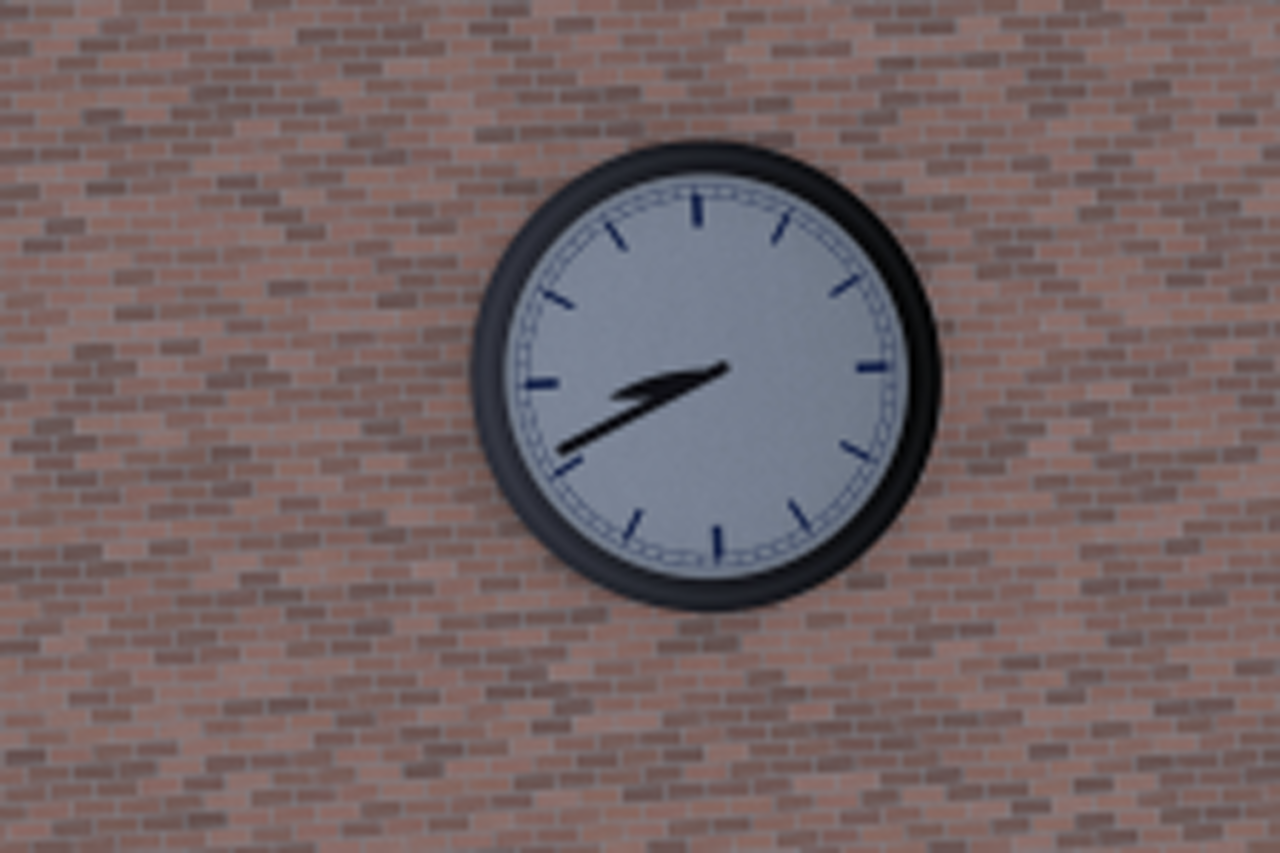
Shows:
8h41
